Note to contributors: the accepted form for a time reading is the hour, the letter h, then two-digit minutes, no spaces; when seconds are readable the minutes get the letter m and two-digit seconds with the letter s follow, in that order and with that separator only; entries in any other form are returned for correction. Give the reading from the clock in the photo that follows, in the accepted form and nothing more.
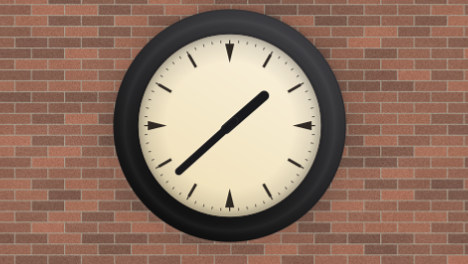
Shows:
1h38
